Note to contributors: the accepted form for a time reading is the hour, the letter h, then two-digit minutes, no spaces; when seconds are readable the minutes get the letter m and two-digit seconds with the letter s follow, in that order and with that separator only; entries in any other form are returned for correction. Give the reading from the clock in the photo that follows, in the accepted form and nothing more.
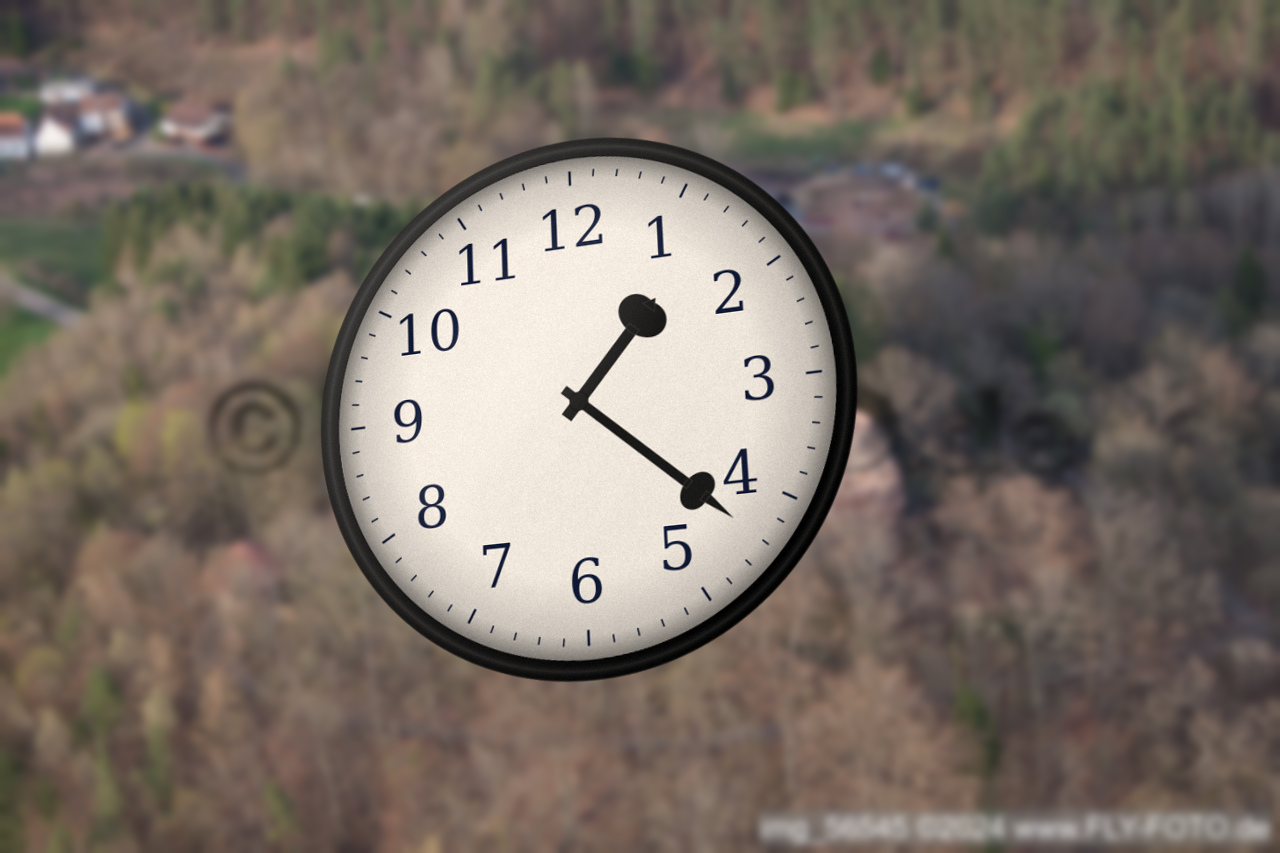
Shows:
1h22
